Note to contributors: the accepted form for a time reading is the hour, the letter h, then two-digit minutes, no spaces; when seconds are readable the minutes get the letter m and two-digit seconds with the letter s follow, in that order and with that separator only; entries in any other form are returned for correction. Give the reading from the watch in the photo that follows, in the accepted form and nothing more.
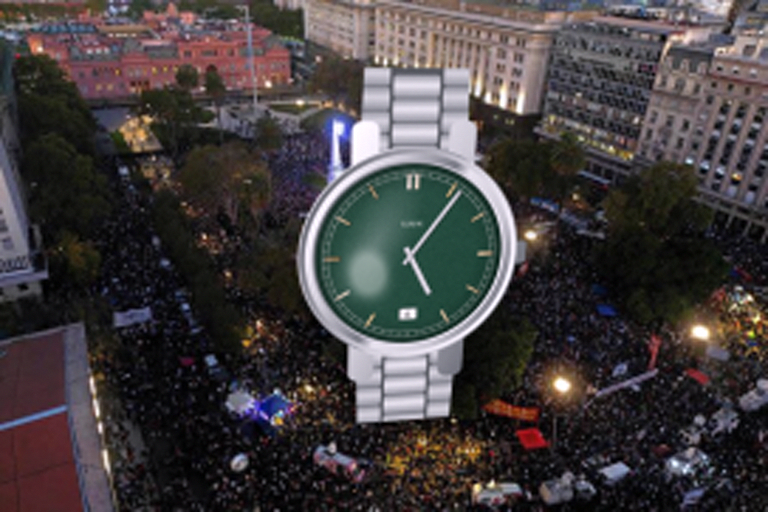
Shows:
5h06
